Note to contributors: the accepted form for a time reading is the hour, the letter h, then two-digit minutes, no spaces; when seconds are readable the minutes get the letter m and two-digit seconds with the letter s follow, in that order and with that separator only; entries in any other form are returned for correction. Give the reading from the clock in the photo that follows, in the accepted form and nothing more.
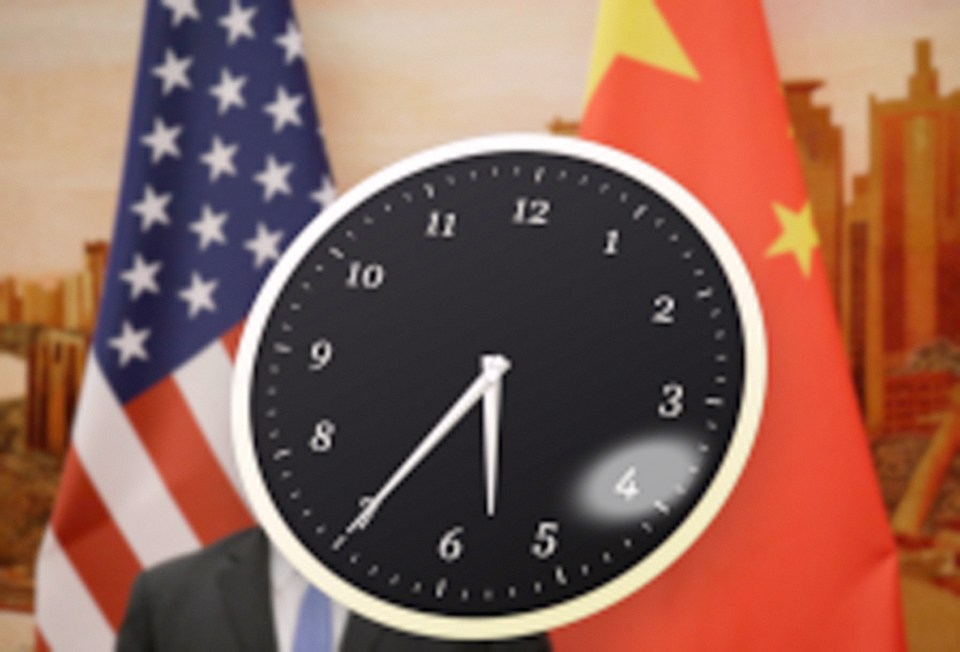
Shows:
5h35
